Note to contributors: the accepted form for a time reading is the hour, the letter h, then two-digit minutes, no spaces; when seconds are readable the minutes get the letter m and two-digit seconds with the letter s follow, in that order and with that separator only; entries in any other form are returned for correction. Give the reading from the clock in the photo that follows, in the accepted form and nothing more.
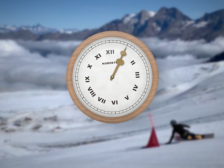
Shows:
1h05
